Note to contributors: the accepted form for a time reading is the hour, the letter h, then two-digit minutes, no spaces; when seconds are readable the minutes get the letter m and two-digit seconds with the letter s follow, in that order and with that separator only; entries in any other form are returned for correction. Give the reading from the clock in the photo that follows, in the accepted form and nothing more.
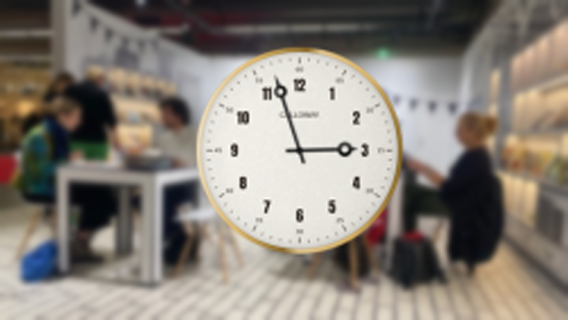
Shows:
2h57
